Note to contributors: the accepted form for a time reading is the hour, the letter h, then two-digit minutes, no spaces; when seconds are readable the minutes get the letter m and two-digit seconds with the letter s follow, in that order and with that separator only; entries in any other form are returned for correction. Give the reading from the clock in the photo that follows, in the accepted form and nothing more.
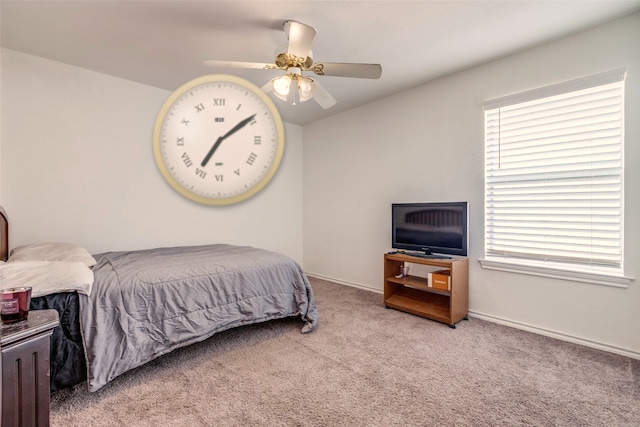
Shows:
7h09
